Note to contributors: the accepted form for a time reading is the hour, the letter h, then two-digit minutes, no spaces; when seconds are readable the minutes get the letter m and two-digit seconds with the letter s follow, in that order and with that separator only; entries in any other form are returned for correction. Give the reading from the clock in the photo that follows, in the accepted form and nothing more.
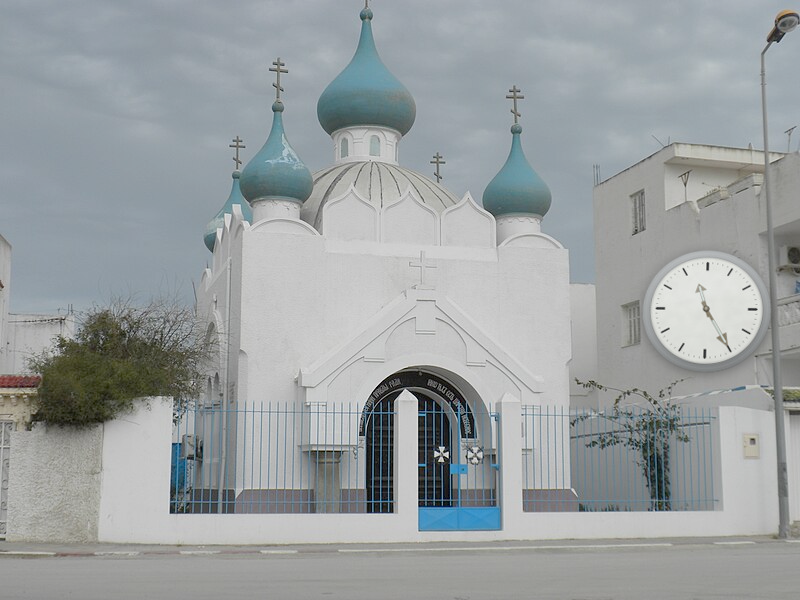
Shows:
11h25
